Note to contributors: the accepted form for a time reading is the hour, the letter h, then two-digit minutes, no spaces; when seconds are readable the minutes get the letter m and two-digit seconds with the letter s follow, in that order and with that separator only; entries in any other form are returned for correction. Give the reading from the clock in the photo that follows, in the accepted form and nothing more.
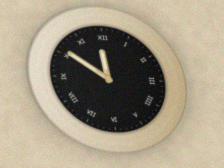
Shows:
11h51
